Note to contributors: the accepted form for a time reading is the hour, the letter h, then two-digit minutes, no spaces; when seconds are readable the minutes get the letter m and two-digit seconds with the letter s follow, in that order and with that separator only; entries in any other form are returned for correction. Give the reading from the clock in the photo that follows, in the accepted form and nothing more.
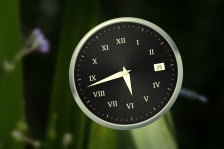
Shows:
5h43
